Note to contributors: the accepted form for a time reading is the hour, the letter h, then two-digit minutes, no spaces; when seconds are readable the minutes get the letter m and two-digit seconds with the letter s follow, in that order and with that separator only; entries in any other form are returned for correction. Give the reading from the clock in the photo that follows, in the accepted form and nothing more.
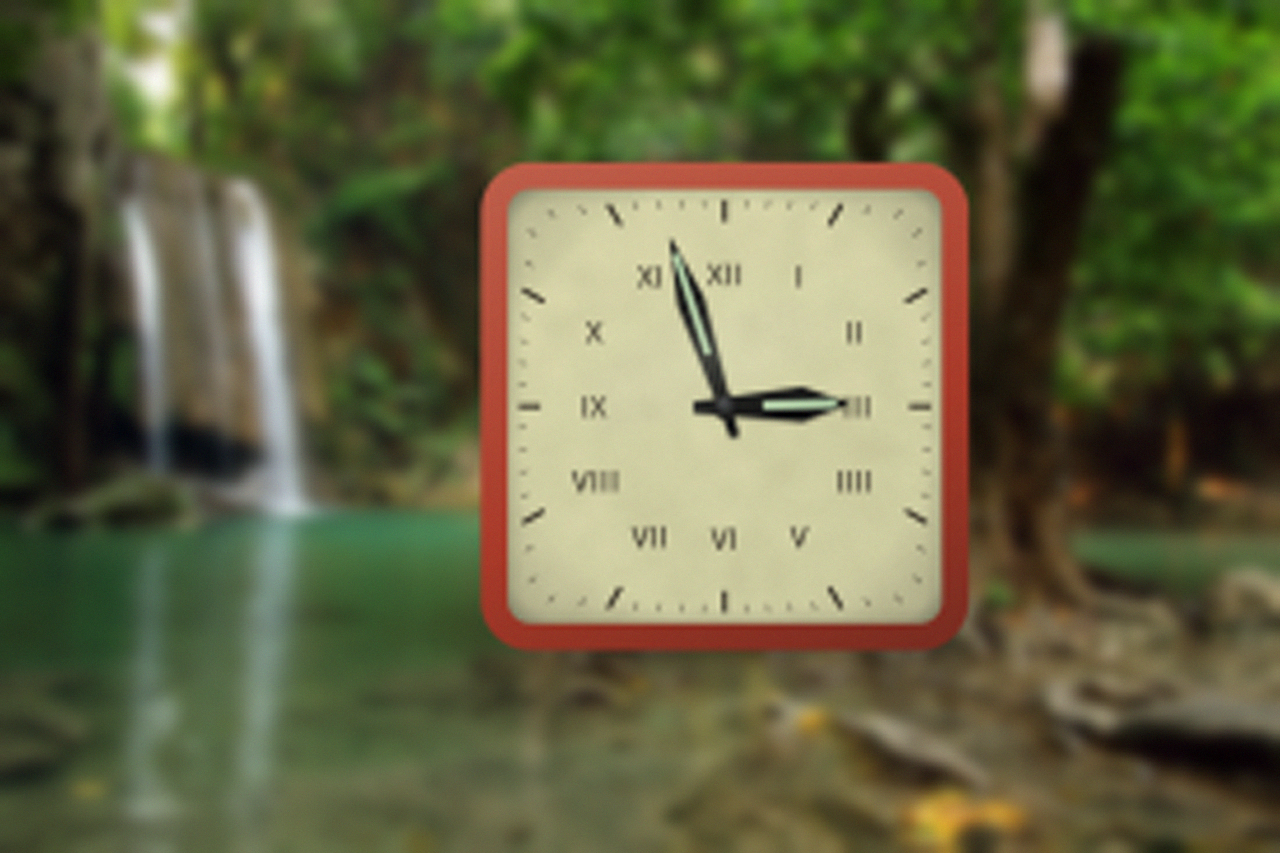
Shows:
2h57
